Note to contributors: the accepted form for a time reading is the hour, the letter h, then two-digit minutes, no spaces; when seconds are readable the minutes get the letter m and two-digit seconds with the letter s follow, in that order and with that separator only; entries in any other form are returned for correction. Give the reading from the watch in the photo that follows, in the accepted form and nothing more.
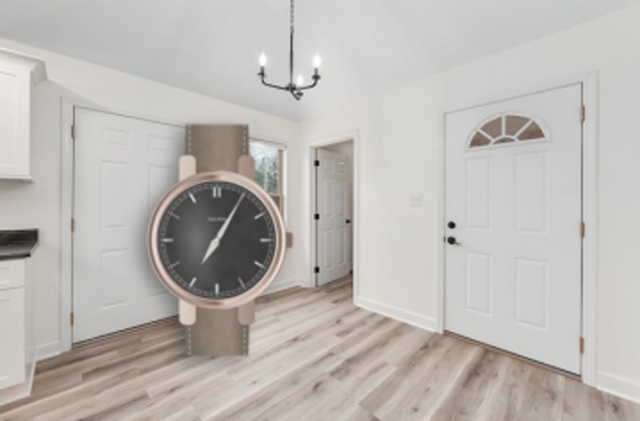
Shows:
7h05
